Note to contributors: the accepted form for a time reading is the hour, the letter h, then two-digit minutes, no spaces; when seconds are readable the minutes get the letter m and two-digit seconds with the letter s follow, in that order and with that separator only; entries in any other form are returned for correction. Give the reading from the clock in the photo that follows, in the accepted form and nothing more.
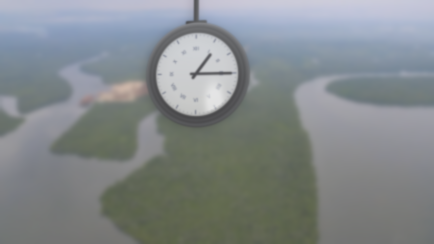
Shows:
1h15
